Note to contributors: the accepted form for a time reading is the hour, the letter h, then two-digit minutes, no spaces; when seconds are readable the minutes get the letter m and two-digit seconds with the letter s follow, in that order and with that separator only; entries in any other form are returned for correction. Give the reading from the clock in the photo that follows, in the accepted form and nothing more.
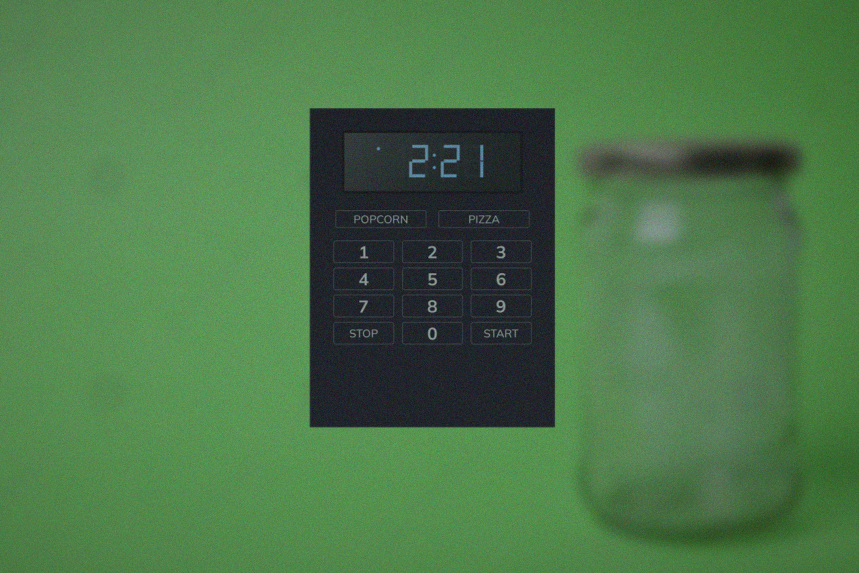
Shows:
2h21
